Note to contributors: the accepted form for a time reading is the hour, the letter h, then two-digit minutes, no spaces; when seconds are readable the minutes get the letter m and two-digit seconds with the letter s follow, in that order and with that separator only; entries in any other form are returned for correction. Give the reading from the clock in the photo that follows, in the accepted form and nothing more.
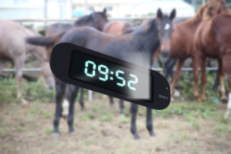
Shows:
9h52
